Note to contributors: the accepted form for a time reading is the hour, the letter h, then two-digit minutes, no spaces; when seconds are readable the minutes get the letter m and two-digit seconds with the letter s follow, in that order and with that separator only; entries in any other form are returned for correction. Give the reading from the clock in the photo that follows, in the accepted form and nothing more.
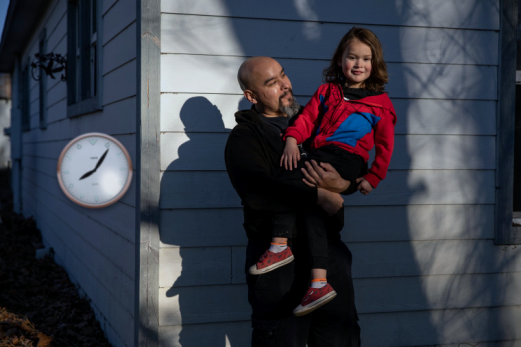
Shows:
8h06
